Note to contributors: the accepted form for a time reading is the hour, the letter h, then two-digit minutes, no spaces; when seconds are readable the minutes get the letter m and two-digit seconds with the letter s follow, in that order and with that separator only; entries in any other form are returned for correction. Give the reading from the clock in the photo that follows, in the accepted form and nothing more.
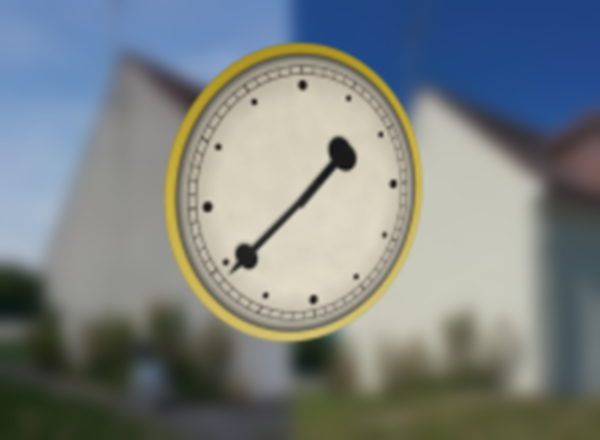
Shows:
1h39
